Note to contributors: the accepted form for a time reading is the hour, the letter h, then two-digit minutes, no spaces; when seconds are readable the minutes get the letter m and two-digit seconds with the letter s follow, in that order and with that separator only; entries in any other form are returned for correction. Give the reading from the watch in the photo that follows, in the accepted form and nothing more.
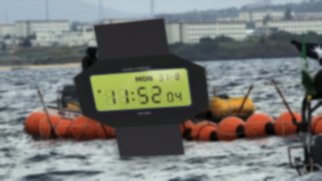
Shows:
11h52m04s
